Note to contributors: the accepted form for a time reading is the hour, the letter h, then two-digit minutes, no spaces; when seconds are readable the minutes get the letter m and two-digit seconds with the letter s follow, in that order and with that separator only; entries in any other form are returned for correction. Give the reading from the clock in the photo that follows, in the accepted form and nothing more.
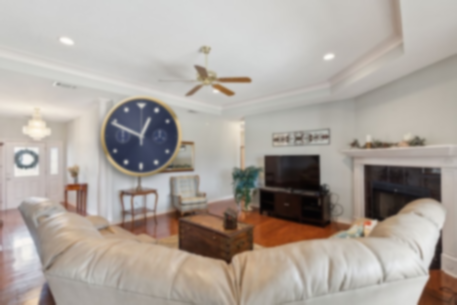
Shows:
12h49
